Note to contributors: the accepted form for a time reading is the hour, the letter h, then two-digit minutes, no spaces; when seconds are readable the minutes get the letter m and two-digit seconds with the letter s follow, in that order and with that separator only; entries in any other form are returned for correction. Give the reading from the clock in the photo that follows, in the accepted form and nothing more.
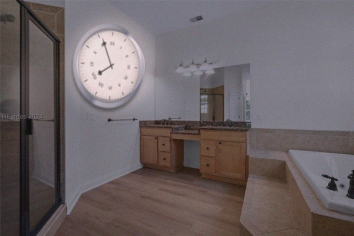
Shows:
7h56
